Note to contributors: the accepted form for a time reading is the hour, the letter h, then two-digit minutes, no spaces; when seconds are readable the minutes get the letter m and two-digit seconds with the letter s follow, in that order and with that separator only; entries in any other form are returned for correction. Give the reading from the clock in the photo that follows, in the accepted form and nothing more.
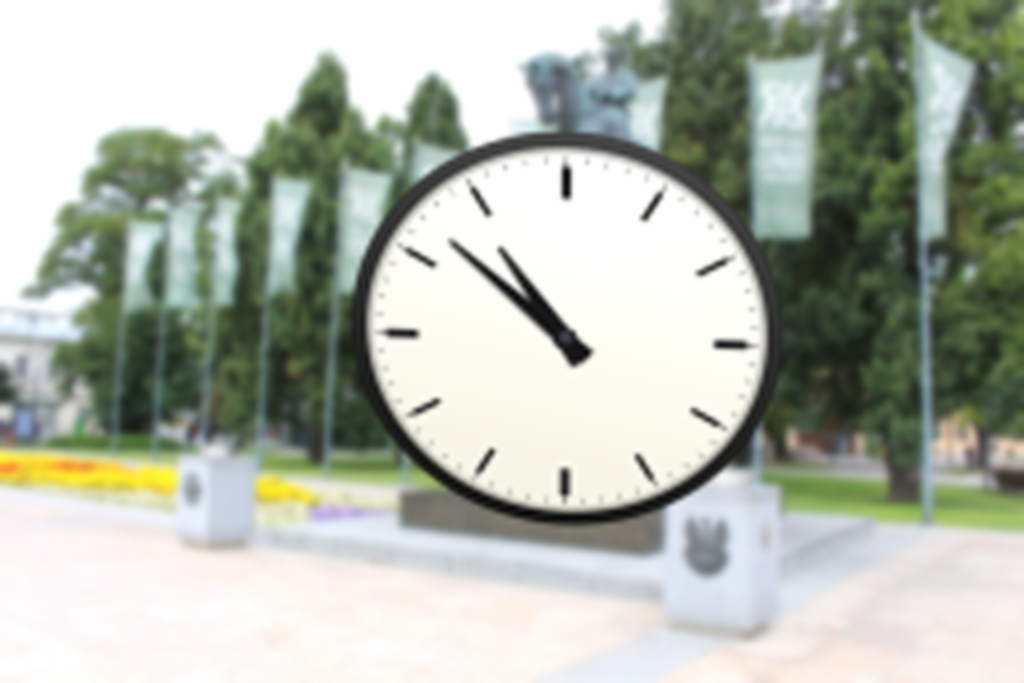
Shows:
10h52
